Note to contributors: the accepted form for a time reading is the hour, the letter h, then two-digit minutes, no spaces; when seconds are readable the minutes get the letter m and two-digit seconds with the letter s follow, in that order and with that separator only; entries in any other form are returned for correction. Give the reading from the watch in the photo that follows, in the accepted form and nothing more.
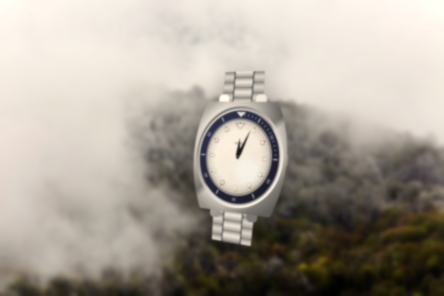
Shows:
12h04
